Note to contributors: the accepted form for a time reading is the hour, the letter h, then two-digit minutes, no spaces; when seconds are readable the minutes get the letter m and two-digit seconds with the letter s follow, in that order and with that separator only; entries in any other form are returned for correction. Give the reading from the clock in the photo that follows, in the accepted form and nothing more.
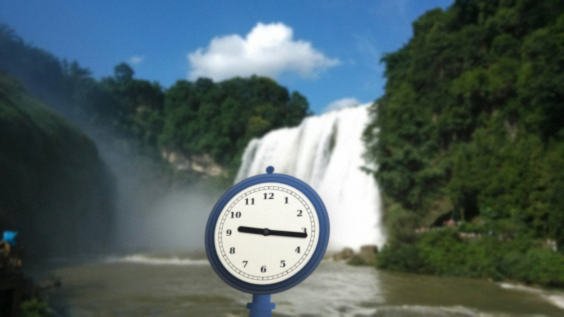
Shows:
9h16
